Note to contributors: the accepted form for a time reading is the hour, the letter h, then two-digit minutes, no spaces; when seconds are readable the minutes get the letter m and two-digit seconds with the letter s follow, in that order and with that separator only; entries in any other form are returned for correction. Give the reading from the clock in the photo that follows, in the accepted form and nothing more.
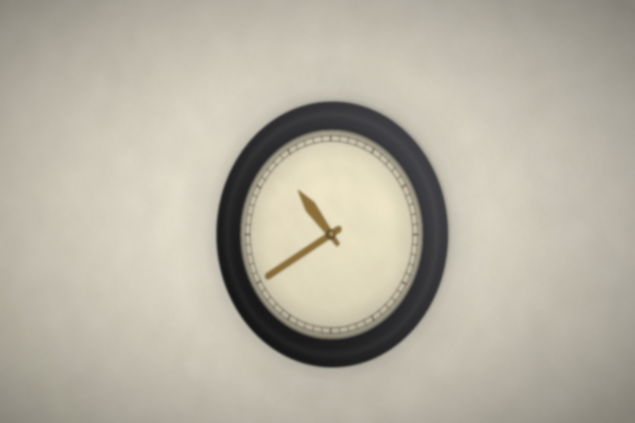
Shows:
10h40
